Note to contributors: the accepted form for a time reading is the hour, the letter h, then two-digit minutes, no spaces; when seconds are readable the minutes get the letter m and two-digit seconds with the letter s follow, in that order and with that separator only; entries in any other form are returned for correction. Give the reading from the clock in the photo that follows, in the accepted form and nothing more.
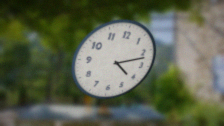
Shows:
4h12
